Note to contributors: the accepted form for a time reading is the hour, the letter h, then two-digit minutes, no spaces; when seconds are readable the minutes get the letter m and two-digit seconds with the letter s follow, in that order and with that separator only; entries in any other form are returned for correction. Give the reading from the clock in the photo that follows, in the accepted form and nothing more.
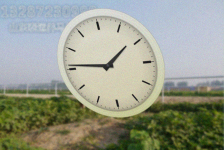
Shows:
1h46
